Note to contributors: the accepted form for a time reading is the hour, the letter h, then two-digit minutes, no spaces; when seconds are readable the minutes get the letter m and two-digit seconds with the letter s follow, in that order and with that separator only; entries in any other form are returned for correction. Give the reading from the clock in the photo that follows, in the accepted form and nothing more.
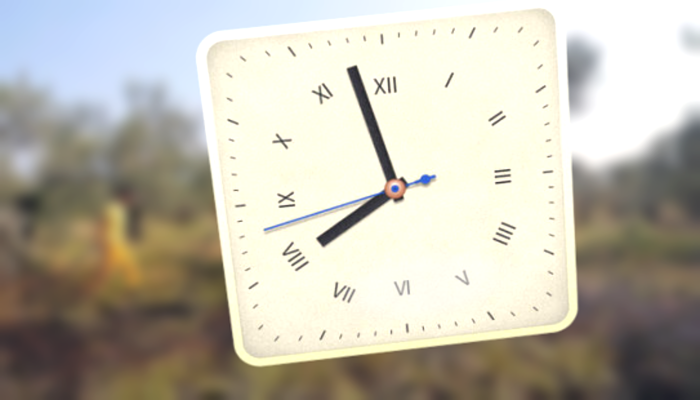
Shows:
7h57m43s
